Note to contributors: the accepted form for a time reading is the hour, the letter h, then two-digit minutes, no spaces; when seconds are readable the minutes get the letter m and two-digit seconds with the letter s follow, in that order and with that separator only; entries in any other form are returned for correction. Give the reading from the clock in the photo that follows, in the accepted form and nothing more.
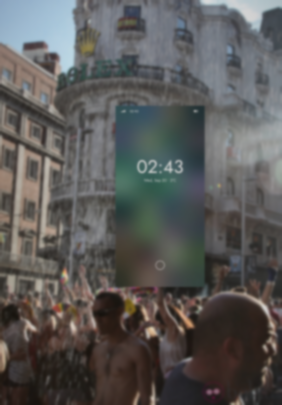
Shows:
2h43
